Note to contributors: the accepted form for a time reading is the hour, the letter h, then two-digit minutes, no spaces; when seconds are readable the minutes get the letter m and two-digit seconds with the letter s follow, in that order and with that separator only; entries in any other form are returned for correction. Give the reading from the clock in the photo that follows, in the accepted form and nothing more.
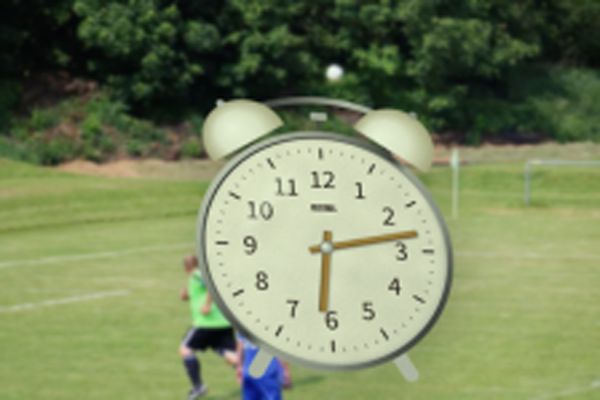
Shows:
6h13
